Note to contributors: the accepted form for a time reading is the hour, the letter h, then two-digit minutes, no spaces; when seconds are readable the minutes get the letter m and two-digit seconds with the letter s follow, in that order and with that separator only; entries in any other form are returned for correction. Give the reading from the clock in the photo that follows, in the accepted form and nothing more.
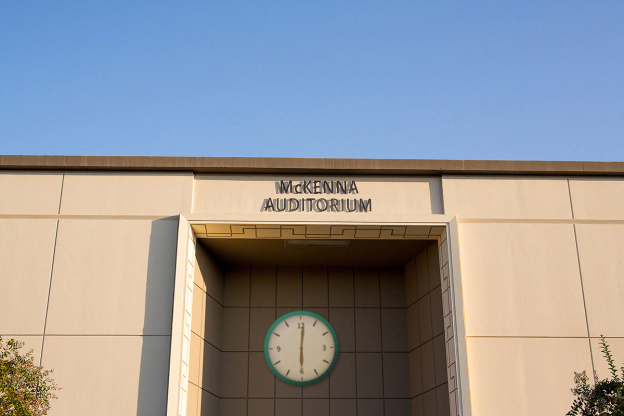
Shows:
6h01
